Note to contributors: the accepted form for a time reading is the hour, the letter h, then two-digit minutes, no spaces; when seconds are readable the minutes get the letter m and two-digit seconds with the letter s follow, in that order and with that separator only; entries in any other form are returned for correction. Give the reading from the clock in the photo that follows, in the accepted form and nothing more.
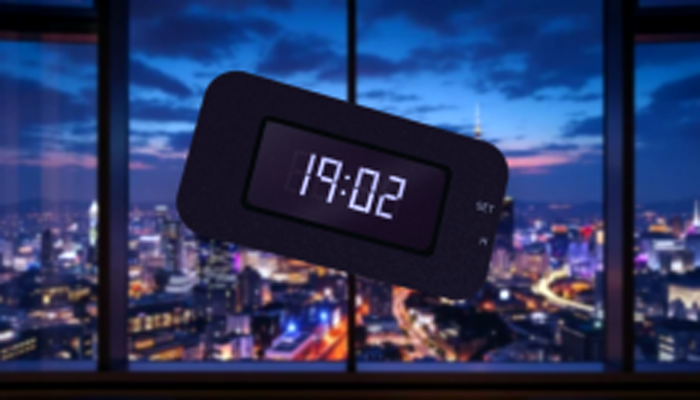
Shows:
19h02
